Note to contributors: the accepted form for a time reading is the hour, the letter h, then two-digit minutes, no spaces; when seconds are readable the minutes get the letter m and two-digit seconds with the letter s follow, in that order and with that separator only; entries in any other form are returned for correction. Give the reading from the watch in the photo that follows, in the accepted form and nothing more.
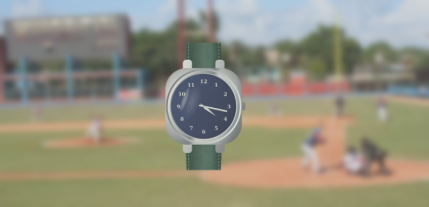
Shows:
4h17
